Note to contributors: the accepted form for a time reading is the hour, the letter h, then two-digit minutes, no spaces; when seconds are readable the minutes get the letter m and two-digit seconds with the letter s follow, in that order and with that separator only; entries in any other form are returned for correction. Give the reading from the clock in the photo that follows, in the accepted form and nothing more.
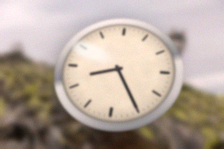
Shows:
8h25
